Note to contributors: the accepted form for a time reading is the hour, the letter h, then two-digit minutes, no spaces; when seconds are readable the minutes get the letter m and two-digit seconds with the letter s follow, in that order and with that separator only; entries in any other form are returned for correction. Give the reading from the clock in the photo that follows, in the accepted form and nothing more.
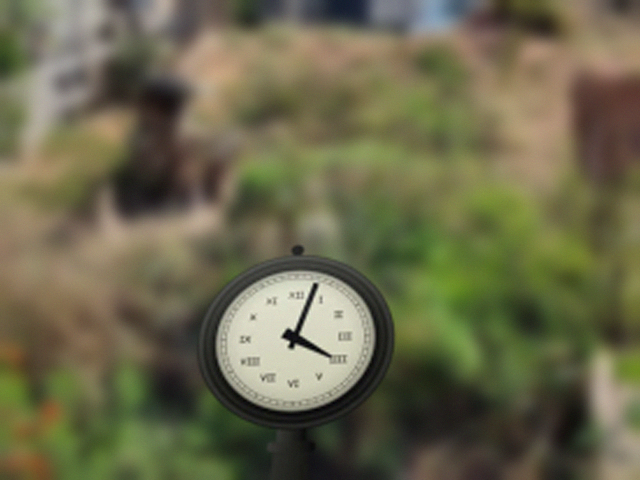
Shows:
4h03
